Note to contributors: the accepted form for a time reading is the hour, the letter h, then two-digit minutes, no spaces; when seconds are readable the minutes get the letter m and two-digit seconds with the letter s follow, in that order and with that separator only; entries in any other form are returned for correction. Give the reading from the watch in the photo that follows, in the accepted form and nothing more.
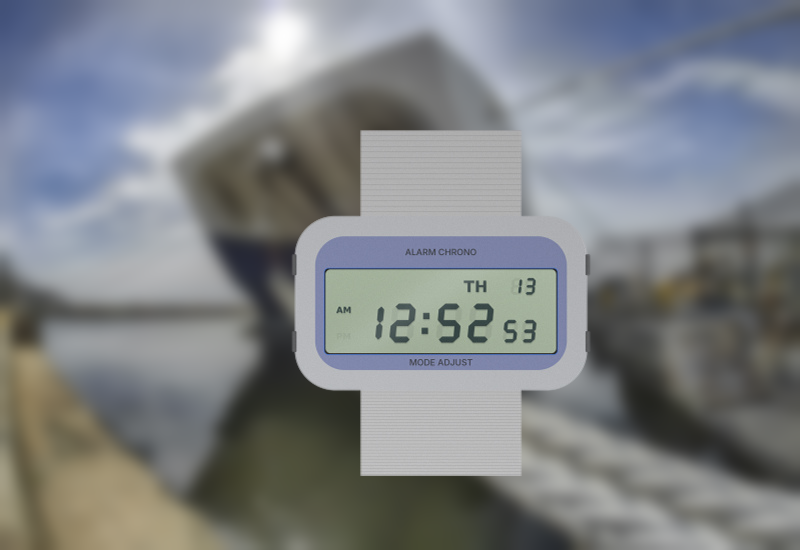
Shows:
12h52m53s
